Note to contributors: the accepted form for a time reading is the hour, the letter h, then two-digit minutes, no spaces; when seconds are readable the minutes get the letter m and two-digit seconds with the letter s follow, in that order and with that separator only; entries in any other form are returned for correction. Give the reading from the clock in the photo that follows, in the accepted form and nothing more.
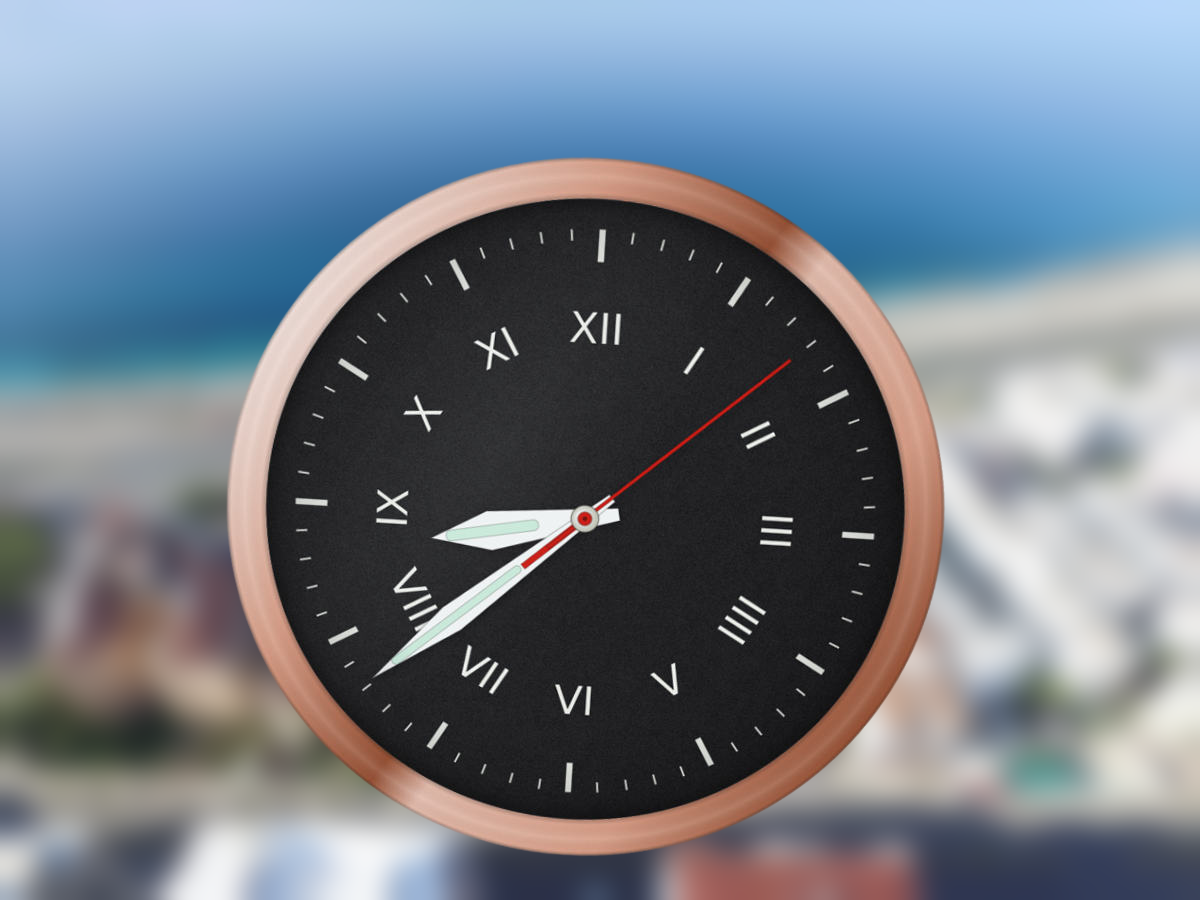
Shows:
8h38m08s
